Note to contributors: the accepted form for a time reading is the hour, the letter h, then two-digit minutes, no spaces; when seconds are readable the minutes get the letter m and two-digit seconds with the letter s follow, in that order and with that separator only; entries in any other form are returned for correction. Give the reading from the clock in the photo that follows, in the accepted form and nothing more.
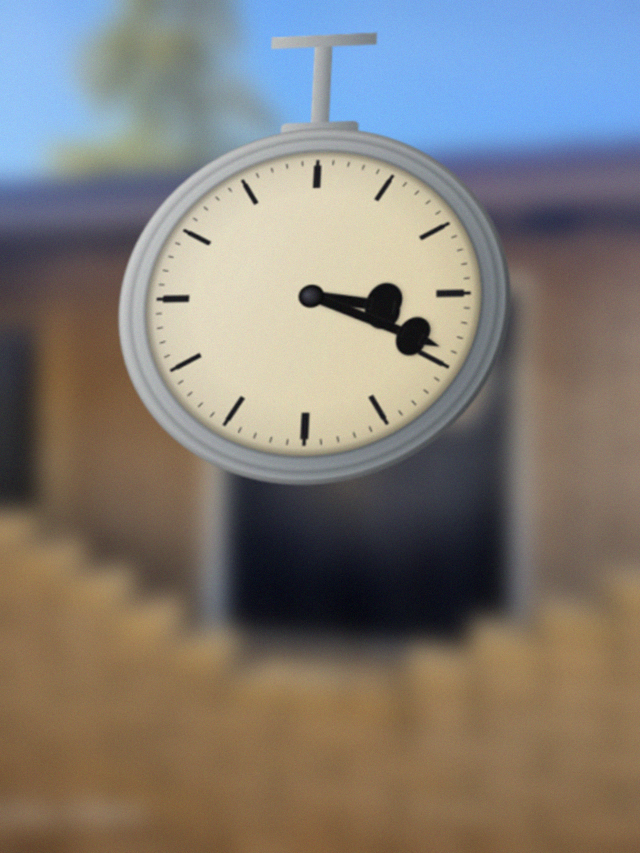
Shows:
3h19
